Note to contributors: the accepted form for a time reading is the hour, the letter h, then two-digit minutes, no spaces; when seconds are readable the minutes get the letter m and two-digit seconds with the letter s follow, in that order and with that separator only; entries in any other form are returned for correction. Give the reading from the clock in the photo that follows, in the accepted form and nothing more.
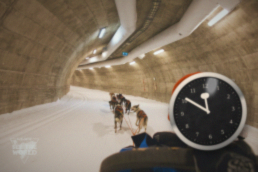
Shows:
11h51
